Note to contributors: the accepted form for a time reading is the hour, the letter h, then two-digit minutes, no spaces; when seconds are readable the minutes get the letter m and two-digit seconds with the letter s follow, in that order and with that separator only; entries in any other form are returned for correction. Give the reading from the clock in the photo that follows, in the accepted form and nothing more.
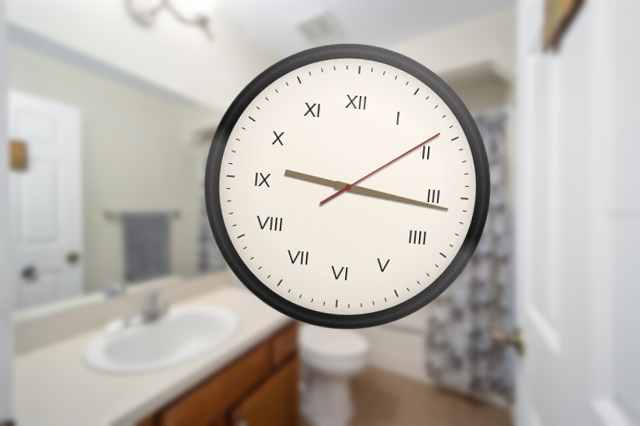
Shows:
9h16m09s
